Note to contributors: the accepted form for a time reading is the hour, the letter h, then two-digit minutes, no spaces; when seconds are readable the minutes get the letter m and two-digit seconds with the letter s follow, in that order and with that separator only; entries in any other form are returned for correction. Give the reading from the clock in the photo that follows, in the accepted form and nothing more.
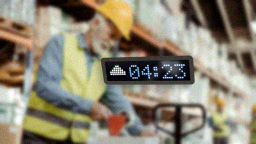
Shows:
4h23
